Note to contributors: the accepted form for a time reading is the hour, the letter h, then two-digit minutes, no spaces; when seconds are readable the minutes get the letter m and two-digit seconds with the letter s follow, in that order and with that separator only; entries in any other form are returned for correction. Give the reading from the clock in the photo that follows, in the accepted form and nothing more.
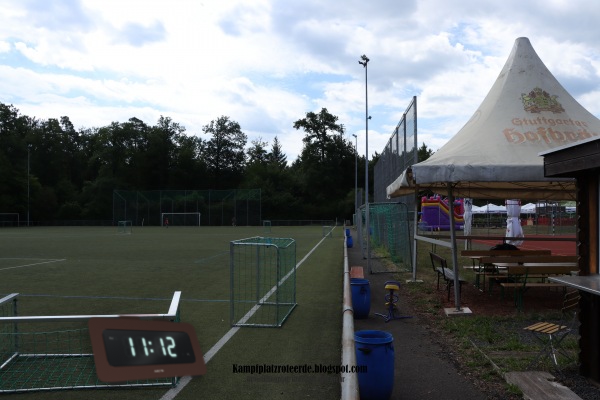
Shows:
11h12
